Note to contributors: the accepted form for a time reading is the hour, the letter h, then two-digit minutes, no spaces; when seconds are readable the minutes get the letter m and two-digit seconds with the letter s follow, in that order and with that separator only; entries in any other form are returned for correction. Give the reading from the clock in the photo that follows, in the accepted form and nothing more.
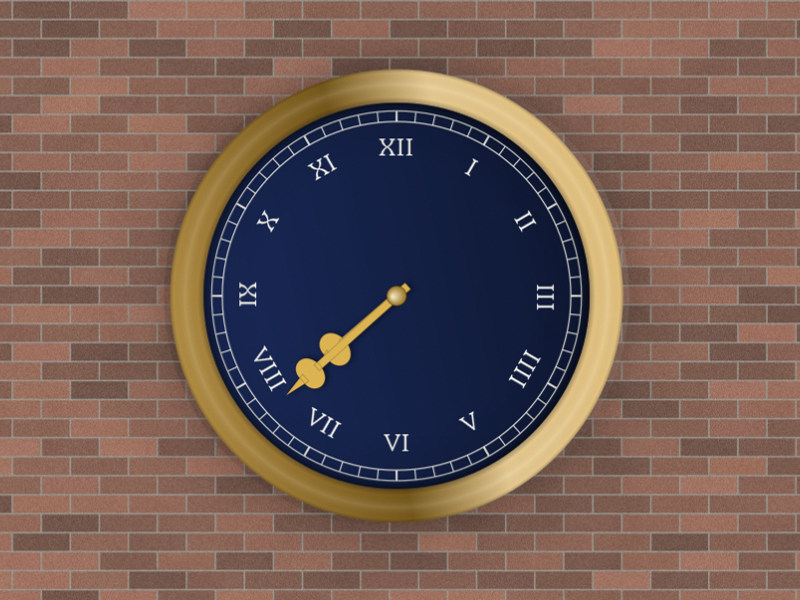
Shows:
7h38
